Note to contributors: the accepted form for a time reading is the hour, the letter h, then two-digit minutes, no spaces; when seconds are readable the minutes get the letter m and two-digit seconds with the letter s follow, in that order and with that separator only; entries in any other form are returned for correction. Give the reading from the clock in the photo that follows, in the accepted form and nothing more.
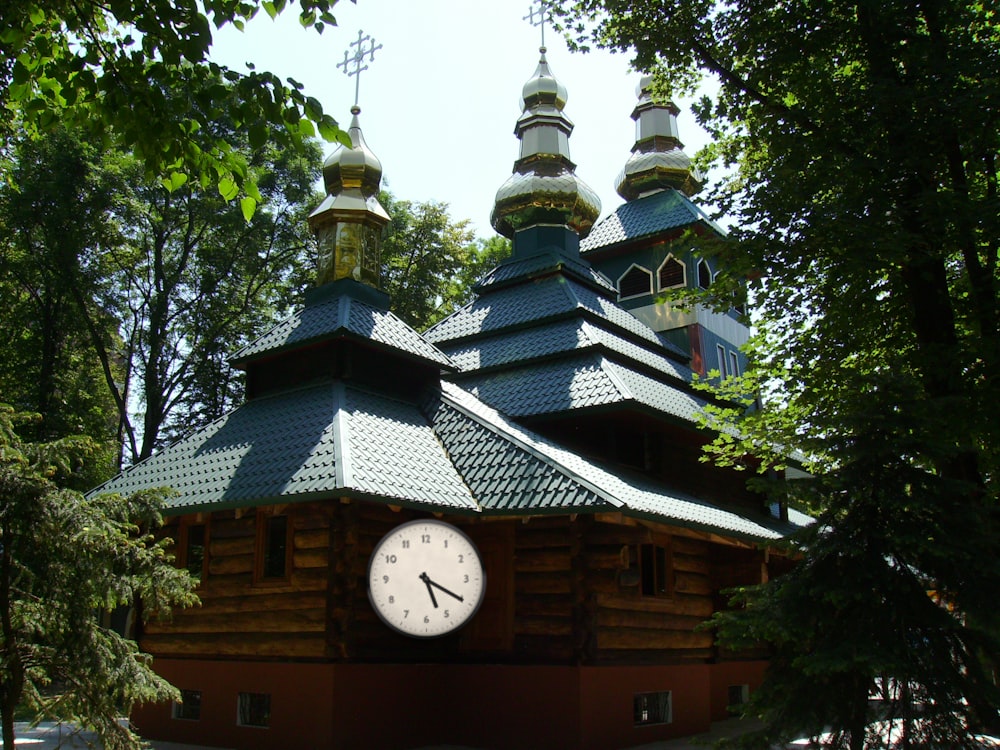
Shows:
5h20
